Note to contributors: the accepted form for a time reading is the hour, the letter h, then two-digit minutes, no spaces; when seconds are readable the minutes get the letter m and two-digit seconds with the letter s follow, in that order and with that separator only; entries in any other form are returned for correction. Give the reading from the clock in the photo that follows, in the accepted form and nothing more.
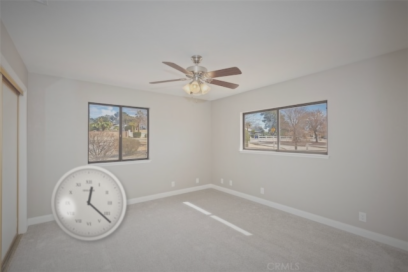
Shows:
12h22
